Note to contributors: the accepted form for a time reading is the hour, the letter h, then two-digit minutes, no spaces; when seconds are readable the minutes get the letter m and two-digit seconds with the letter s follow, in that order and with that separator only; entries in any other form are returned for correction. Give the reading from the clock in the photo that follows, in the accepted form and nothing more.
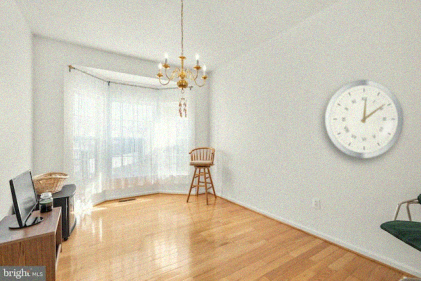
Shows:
12h09
